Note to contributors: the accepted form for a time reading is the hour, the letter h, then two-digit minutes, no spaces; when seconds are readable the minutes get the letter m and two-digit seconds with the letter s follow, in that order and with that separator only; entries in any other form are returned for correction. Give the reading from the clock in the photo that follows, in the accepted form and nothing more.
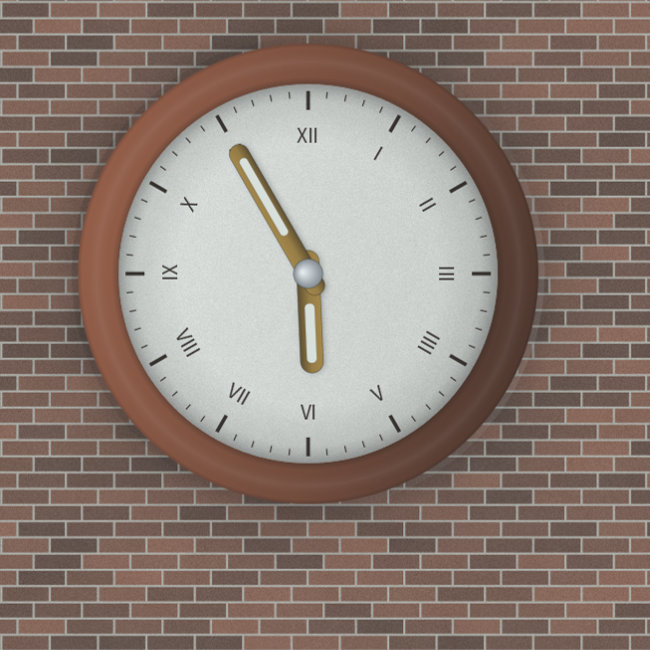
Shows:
5h55
